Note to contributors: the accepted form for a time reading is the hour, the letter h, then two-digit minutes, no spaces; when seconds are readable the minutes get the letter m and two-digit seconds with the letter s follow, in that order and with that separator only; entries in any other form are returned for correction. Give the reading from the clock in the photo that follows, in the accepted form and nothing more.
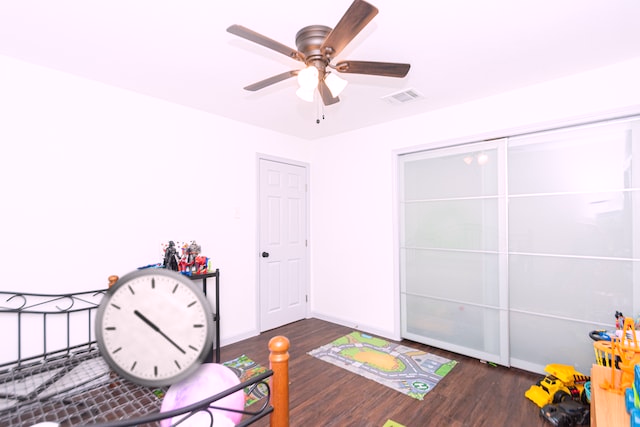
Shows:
10h22
